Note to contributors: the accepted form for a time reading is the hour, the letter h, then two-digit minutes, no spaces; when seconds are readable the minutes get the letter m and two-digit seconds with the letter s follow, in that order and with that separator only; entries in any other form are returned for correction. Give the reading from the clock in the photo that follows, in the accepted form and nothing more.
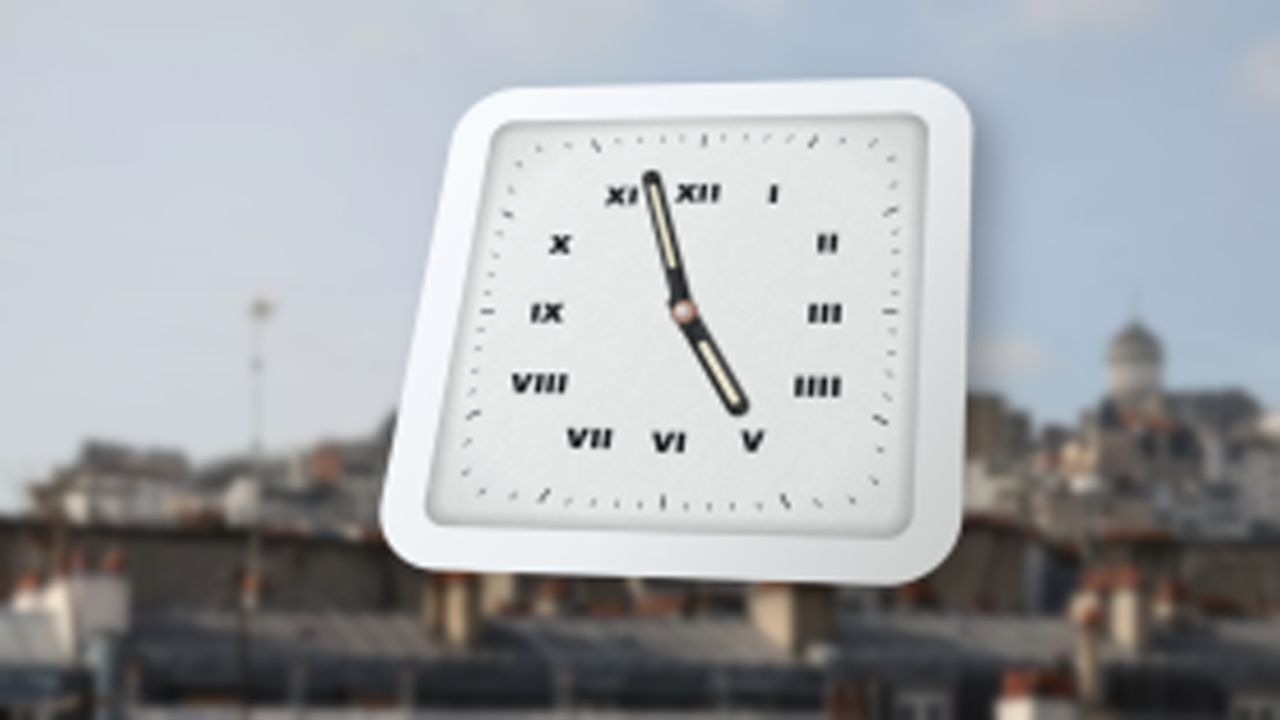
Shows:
4h57
